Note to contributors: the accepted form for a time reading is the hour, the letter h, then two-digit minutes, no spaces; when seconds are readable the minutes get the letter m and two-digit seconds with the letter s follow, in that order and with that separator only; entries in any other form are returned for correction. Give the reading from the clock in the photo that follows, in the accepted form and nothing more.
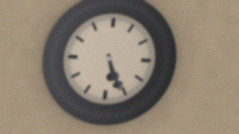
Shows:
5h26
